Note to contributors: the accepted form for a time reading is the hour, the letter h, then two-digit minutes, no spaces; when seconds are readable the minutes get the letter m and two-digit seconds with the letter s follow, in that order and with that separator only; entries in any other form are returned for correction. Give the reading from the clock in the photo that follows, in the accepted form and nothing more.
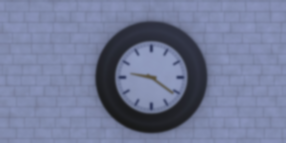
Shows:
9h21
